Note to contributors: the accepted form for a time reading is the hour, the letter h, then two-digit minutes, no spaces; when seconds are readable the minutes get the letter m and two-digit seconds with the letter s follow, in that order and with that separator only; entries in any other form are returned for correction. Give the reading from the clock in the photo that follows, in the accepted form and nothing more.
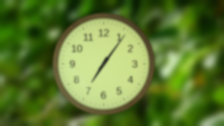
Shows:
7h06
